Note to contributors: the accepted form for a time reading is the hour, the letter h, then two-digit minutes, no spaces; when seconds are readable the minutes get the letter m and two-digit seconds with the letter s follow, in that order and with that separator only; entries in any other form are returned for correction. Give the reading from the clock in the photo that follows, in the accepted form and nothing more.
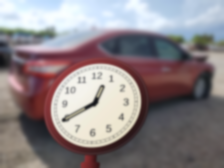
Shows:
12h40
